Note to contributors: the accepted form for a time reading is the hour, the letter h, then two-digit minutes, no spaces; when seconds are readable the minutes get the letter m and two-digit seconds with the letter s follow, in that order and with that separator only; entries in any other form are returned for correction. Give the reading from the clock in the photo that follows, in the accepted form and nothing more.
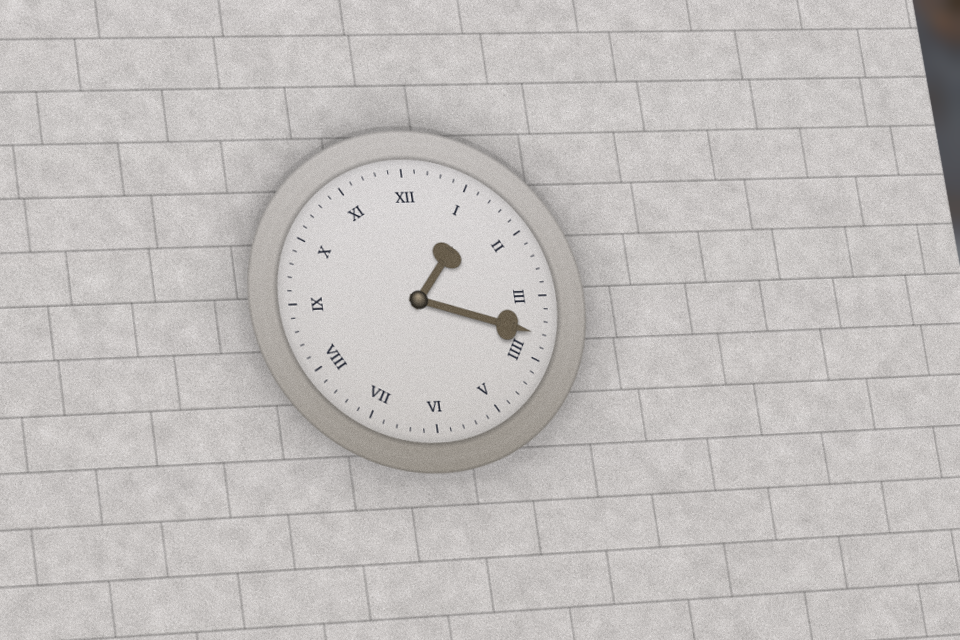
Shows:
1h18
